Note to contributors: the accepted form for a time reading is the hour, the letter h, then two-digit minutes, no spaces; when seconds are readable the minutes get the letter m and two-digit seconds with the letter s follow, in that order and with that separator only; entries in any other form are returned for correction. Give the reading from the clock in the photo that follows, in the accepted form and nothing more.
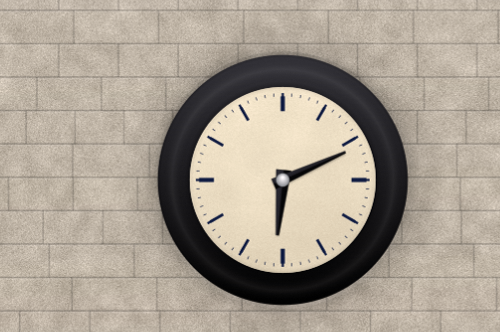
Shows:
6h11
